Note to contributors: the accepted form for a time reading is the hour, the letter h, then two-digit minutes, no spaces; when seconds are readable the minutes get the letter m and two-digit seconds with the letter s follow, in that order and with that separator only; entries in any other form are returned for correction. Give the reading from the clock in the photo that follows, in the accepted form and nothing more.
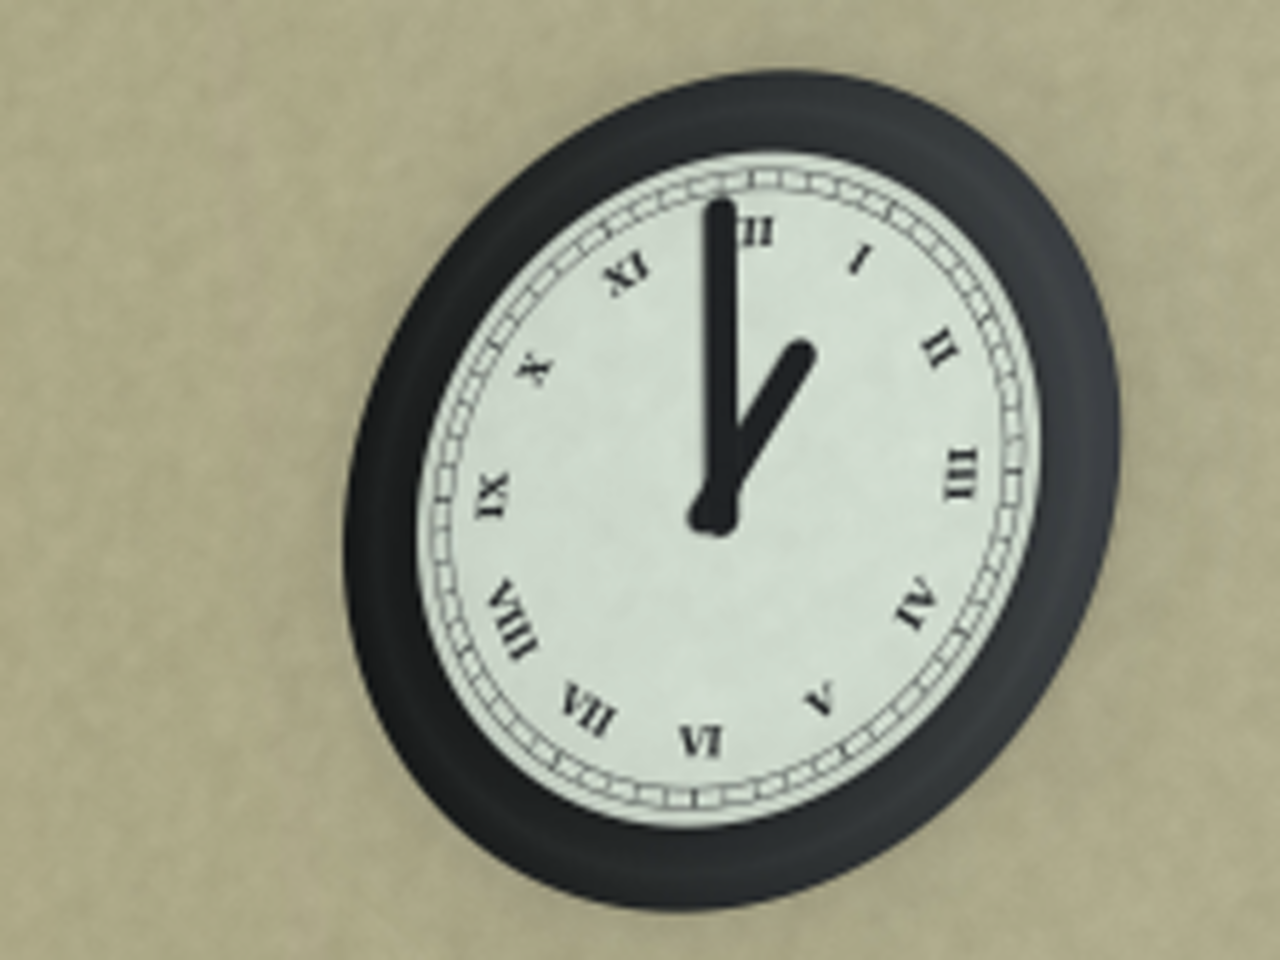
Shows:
12h59
